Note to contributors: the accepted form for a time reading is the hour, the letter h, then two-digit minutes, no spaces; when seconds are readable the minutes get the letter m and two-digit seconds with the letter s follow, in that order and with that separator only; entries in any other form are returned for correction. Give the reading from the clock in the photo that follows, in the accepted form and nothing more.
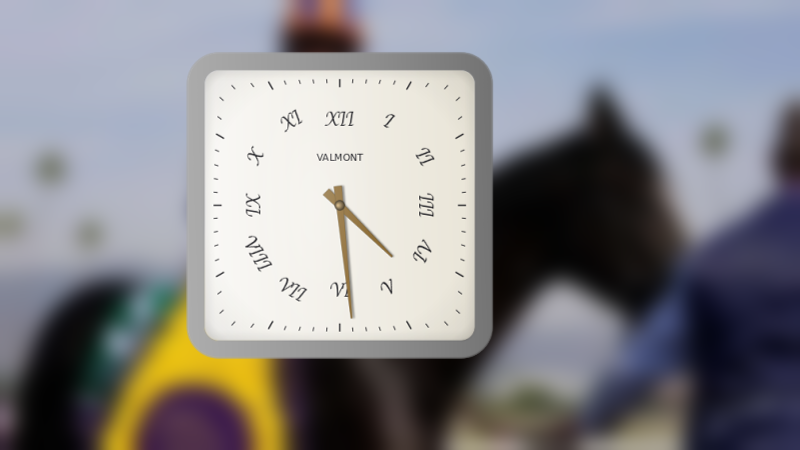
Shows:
4h29
